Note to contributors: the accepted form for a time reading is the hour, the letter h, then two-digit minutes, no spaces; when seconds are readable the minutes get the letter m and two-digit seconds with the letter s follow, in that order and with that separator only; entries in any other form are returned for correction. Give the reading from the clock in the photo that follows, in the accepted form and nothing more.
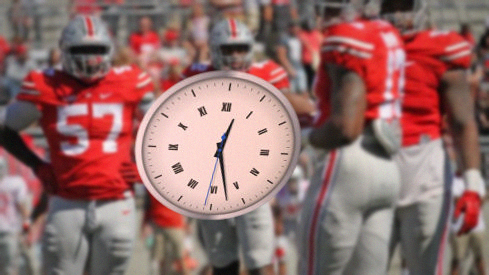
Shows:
12h27m31s
